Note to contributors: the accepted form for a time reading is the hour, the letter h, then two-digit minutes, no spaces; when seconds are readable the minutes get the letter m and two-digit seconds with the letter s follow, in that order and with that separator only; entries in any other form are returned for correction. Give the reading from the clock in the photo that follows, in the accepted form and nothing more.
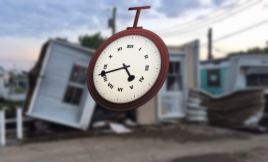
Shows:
4h42
